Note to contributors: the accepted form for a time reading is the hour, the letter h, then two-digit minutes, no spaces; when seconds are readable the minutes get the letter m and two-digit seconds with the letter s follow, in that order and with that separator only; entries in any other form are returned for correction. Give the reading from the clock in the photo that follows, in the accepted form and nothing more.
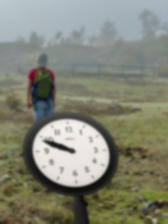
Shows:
9h49
